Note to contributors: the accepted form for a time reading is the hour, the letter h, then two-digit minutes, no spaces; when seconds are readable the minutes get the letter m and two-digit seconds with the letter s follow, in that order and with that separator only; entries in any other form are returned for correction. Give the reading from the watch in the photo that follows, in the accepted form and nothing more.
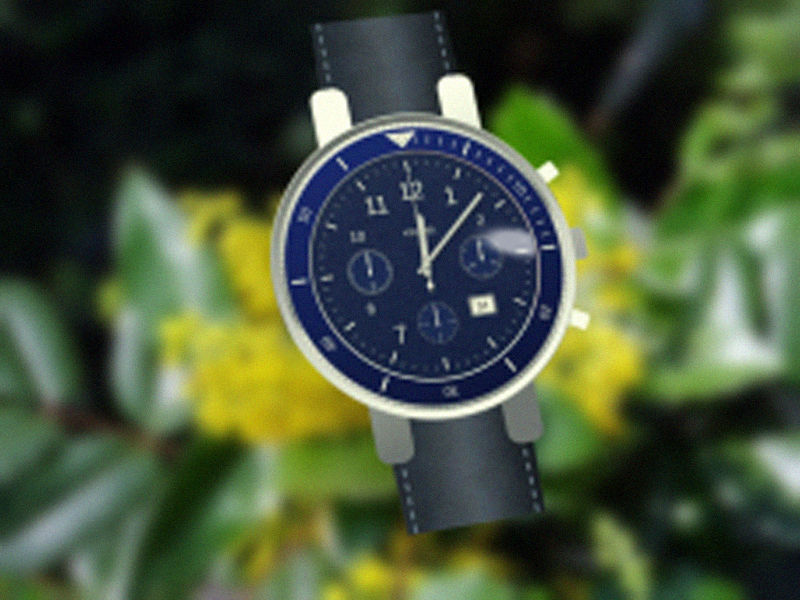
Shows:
12h08
